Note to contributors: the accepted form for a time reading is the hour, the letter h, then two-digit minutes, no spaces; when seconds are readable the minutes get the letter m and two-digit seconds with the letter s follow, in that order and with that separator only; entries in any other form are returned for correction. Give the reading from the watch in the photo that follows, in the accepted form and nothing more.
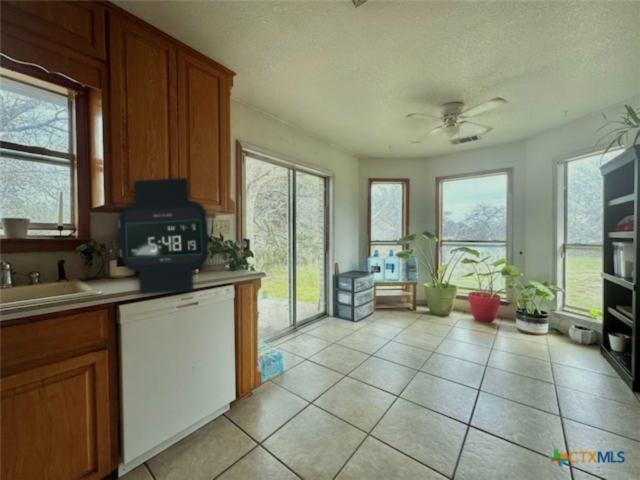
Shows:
5h48
